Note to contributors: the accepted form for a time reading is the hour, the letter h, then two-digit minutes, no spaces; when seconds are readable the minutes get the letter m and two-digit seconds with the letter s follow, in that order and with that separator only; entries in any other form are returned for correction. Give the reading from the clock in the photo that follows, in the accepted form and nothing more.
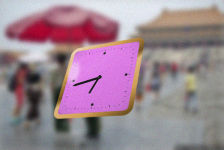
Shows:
6h43
